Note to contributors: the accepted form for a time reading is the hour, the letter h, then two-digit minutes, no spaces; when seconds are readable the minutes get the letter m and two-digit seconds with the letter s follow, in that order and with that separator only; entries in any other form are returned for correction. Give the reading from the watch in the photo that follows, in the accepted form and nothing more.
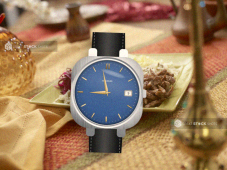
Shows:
8h58
